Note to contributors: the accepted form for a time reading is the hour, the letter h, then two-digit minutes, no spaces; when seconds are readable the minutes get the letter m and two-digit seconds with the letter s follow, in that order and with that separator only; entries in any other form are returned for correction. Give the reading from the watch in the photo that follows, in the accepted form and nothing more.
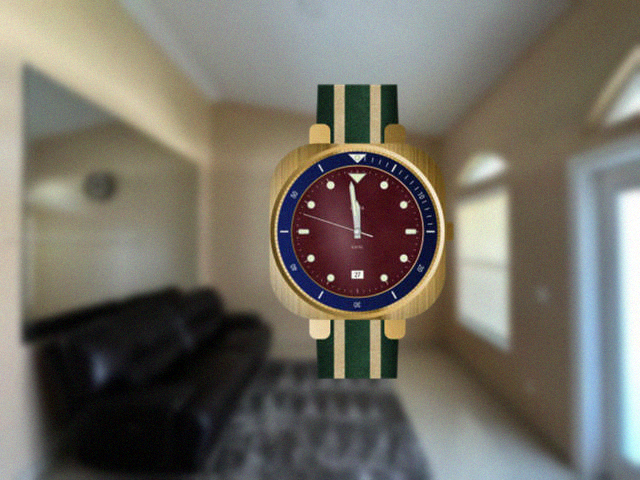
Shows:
11h58m48s
